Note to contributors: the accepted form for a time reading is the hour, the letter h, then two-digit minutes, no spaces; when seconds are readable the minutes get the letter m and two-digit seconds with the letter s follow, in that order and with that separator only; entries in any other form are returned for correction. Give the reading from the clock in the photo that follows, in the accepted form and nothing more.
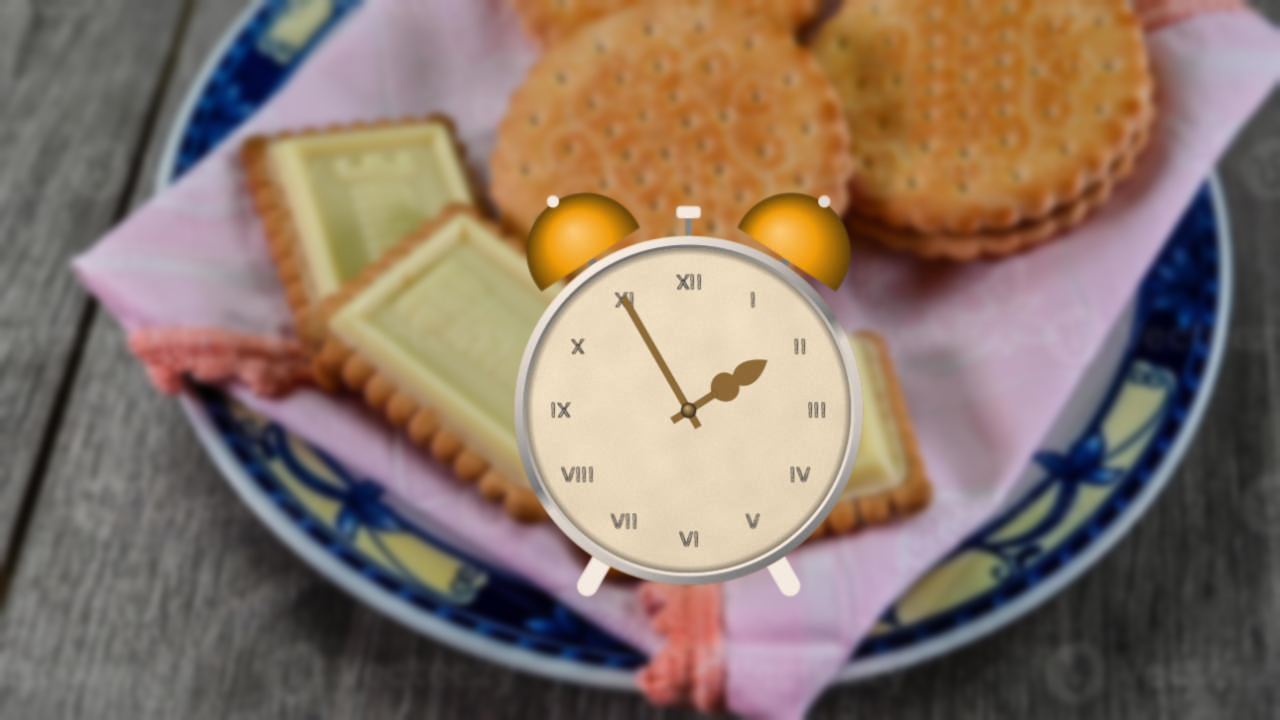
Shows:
1h55
